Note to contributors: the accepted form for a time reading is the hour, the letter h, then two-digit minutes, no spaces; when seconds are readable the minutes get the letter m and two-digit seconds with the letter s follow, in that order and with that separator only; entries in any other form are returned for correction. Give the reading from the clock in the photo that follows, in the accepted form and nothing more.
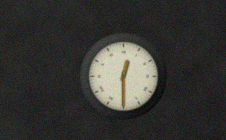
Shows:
12h30
